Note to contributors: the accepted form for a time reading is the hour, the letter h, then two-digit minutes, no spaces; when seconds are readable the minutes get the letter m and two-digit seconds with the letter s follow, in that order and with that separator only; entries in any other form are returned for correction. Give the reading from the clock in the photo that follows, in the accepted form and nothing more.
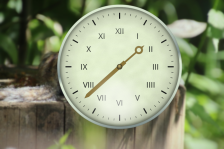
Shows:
1h38
